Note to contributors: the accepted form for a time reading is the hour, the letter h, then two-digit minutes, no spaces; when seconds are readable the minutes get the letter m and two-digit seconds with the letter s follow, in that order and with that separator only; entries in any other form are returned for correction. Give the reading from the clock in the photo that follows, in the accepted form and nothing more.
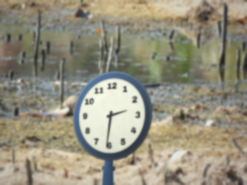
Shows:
2h31
